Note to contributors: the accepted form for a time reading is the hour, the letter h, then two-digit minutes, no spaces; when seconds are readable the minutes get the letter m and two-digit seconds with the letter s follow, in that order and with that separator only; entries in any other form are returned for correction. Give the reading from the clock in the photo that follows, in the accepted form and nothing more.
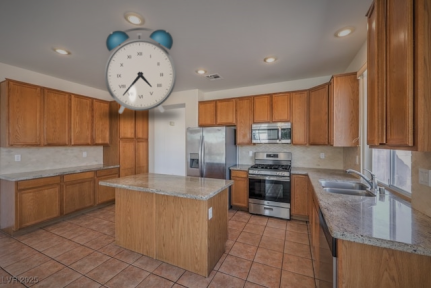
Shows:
4h37
